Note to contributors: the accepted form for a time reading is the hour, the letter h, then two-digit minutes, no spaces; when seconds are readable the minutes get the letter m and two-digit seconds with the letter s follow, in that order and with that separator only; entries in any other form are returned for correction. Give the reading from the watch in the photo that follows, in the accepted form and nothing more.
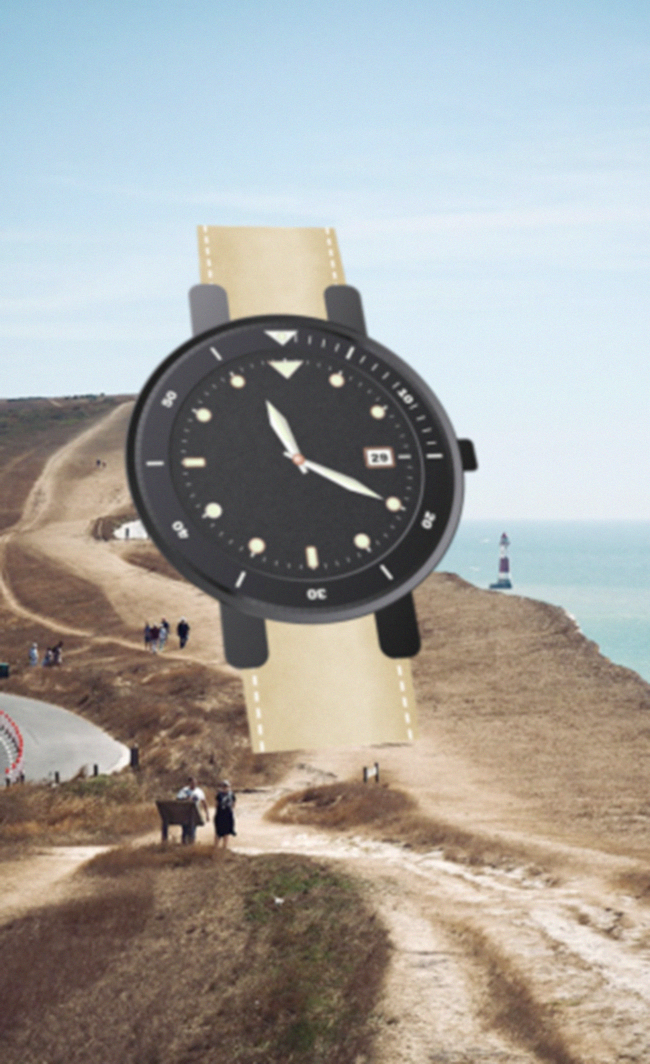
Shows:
11h20
